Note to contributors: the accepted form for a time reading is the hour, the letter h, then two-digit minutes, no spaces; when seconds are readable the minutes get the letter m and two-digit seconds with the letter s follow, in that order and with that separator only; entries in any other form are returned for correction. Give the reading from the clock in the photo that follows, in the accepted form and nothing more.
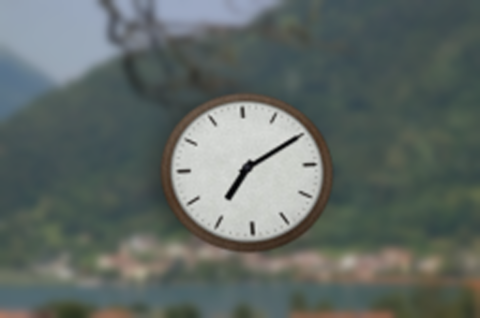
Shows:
7h10
